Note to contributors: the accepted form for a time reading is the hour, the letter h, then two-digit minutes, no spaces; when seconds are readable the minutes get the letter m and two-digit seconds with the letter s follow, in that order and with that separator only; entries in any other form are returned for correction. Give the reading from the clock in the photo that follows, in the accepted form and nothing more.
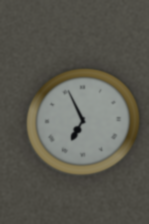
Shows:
6h56
